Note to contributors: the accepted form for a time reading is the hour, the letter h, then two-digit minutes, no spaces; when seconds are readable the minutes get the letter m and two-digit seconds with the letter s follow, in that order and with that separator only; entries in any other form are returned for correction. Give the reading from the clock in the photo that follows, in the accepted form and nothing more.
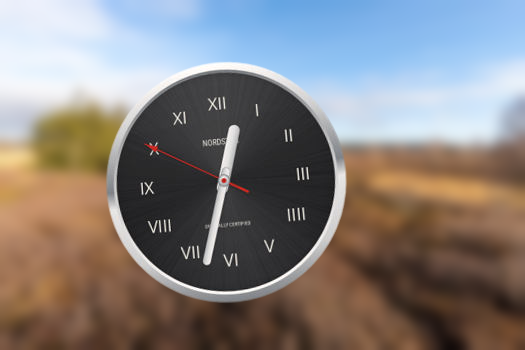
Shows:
12h32m50s
